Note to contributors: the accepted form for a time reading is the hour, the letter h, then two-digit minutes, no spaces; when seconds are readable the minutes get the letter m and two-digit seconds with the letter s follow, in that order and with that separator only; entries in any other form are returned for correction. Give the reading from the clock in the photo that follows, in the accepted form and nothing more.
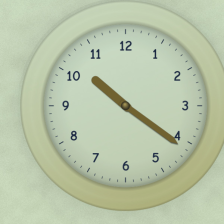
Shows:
10h21
